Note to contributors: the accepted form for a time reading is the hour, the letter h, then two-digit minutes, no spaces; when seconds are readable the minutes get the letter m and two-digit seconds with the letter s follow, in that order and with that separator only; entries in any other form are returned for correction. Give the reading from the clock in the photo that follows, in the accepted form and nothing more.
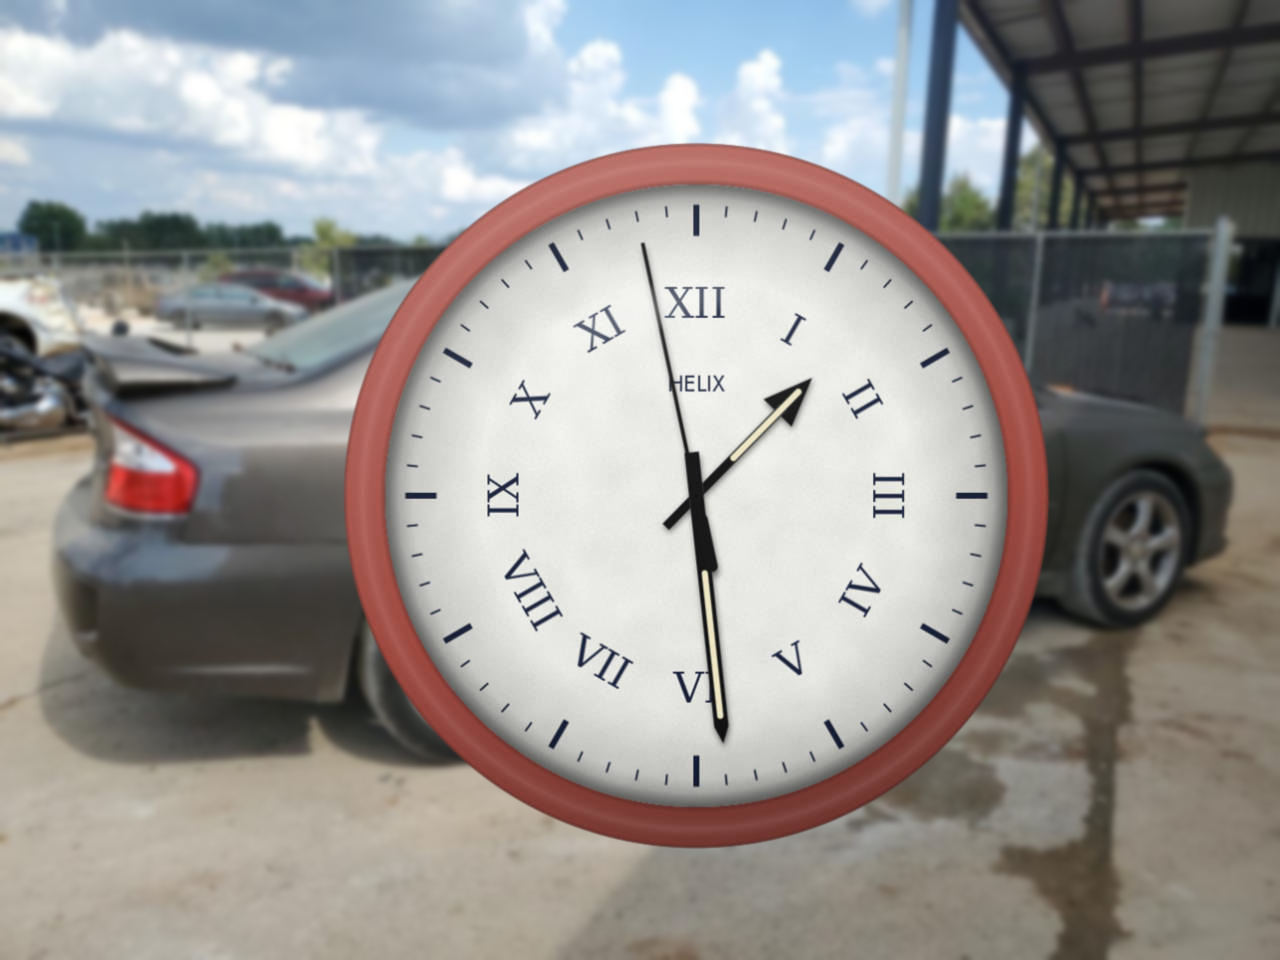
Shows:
1h28m58s
